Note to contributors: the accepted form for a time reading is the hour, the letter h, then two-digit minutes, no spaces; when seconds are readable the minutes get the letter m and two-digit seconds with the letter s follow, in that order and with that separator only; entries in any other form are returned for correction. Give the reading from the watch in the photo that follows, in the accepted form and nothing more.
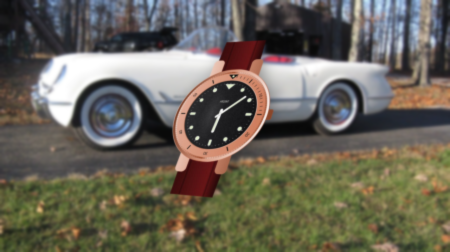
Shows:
6h08
